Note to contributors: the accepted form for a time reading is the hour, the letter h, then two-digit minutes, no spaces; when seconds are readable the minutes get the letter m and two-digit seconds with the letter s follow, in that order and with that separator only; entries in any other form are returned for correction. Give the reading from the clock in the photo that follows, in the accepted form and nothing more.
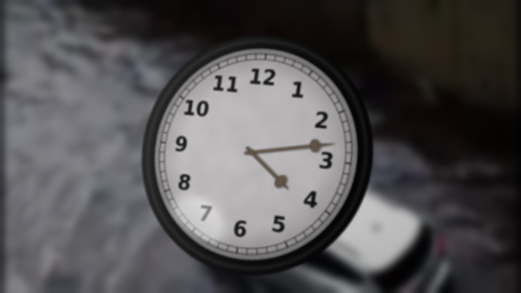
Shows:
4h13
